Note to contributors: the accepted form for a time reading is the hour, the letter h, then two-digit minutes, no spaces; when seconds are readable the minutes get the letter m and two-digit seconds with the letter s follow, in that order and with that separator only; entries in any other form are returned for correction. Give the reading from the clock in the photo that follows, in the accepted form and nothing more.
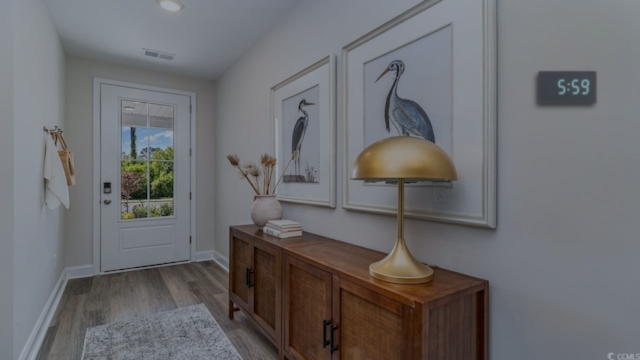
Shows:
5h59
